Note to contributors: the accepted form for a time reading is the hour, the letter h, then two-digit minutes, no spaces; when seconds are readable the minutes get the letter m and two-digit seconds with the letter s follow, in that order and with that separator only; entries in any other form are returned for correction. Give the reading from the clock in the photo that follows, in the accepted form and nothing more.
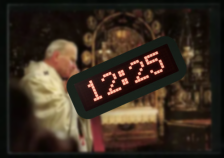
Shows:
12h25
